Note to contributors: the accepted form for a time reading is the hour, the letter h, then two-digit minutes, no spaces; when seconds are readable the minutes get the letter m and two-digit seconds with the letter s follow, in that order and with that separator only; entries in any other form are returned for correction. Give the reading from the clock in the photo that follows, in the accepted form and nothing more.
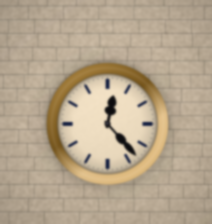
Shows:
12h23
